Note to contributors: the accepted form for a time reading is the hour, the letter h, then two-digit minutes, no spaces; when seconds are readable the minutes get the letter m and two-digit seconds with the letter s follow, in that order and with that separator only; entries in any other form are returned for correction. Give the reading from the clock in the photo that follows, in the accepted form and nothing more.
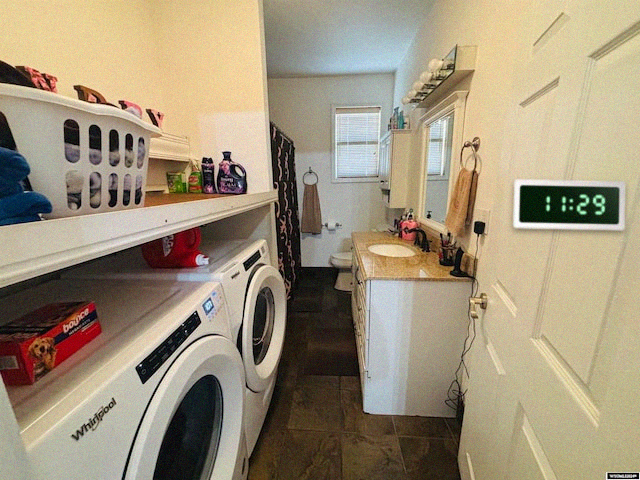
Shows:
11h29
